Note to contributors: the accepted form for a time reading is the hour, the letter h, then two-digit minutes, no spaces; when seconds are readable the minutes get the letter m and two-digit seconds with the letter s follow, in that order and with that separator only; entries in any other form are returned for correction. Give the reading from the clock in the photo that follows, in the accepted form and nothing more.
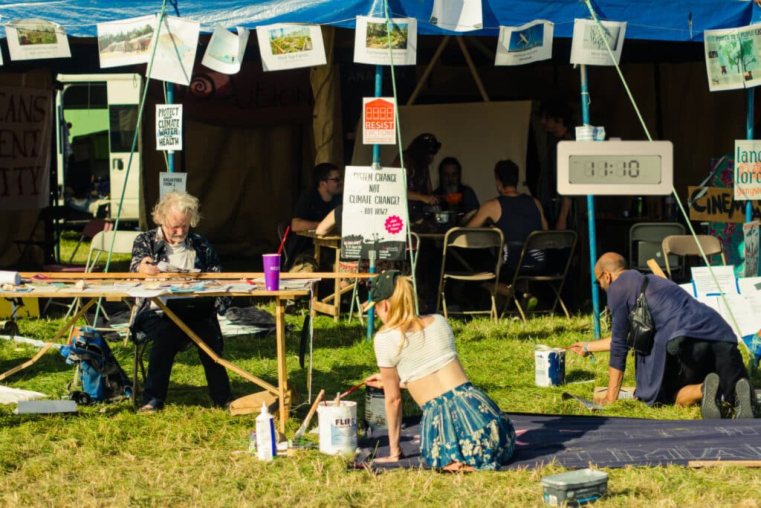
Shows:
11h10
